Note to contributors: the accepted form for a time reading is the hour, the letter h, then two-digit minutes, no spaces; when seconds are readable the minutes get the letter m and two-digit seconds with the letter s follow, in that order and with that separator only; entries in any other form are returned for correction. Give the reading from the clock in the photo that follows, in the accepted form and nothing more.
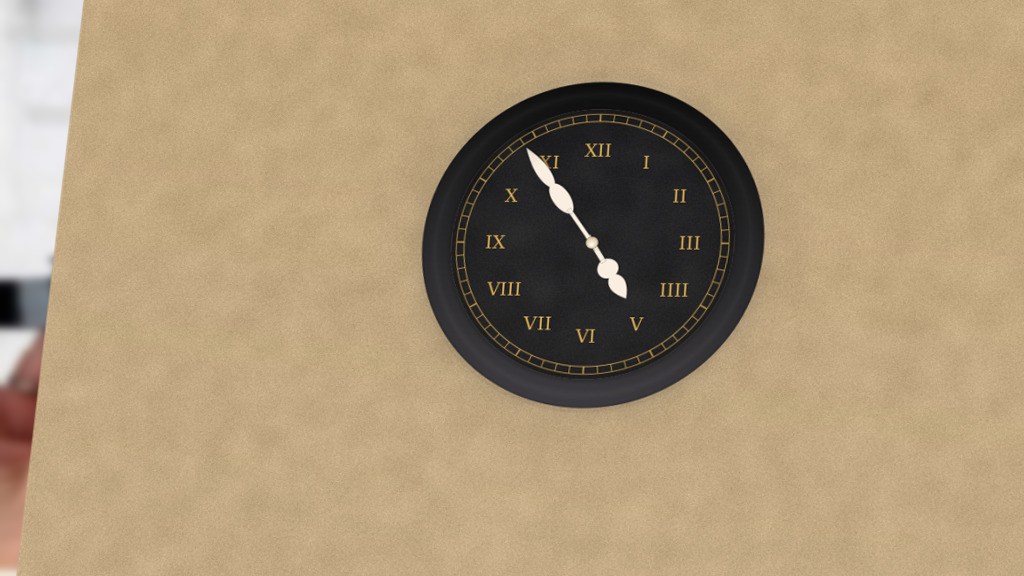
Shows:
4h54
